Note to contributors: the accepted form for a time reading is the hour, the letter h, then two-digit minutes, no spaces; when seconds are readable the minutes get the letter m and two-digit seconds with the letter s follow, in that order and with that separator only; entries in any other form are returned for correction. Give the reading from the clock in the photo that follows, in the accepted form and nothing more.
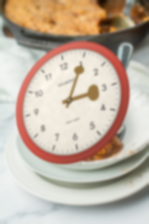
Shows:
3h05
